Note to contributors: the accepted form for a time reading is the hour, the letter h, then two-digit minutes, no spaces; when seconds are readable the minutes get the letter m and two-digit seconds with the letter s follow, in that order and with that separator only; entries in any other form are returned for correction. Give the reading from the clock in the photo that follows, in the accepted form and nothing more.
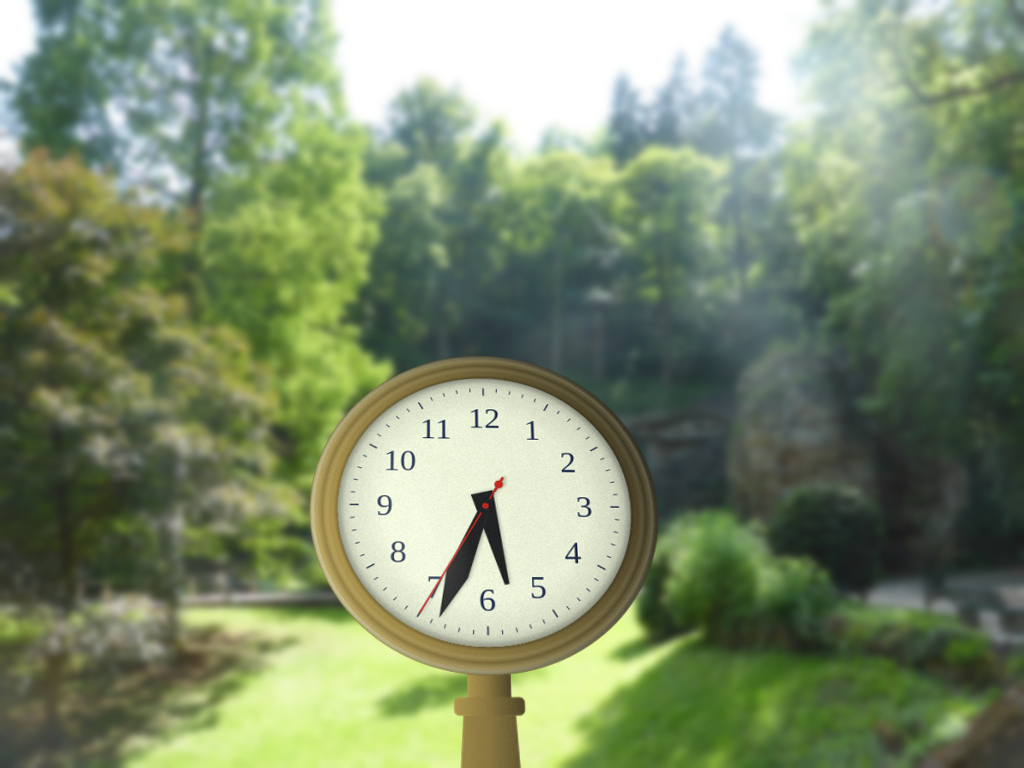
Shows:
5h33m35s
